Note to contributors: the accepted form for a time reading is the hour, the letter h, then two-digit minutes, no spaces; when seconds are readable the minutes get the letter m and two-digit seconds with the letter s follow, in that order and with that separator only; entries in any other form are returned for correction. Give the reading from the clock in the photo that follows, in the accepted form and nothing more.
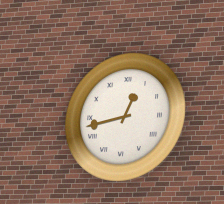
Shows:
12h43
